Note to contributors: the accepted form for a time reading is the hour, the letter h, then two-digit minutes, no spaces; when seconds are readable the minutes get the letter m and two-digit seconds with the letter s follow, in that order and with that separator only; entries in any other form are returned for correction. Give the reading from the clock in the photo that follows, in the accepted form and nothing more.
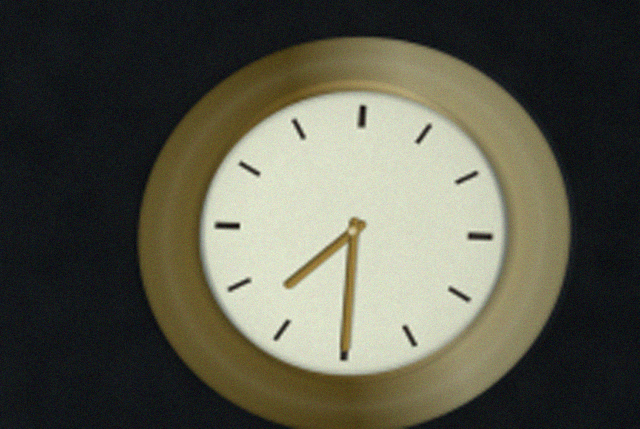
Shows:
7h30
